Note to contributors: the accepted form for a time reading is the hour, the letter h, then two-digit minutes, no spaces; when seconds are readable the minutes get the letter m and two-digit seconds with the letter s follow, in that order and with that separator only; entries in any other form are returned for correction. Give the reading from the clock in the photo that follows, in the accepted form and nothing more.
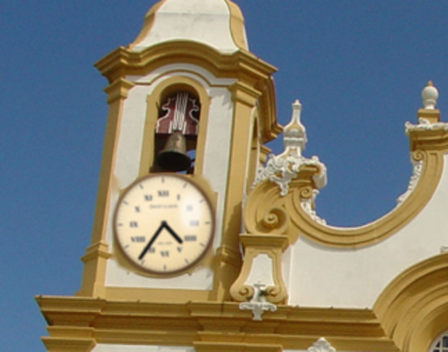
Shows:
4h36
